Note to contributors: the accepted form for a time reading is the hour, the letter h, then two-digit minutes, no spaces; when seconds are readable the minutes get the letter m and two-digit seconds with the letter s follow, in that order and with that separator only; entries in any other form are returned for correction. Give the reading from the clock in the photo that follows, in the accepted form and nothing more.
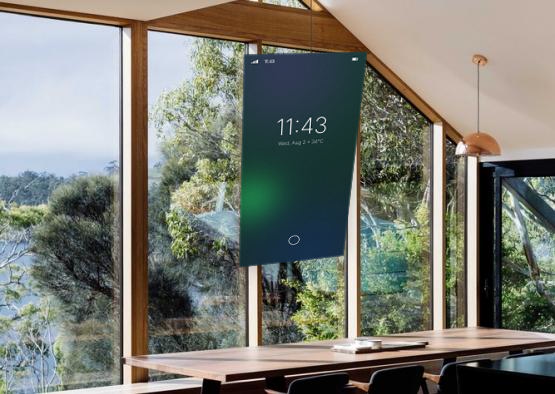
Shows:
11h43
